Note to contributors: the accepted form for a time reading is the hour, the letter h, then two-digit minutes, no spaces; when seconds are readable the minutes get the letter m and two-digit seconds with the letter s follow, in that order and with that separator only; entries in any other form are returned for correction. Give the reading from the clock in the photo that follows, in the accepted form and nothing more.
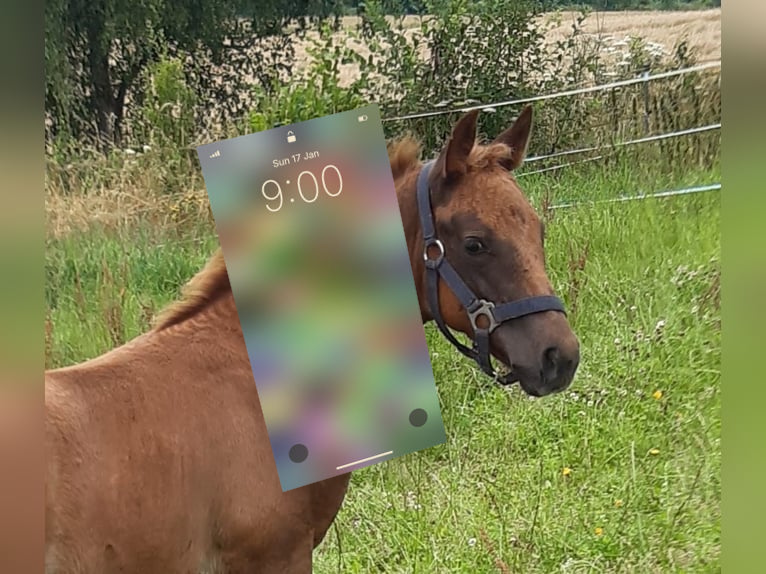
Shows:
9h00
